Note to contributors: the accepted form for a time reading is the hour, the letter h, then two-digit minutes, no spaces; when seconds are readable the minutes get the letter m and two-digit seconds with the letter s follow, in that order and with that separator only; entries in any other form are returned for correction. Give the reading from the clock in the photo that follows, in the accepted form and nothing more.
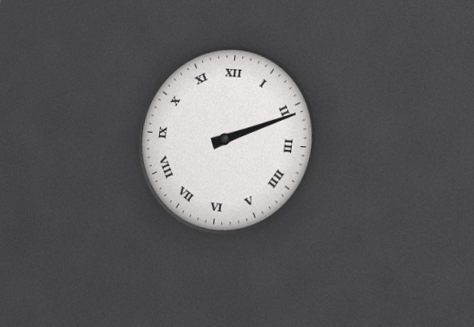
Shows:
2h11
